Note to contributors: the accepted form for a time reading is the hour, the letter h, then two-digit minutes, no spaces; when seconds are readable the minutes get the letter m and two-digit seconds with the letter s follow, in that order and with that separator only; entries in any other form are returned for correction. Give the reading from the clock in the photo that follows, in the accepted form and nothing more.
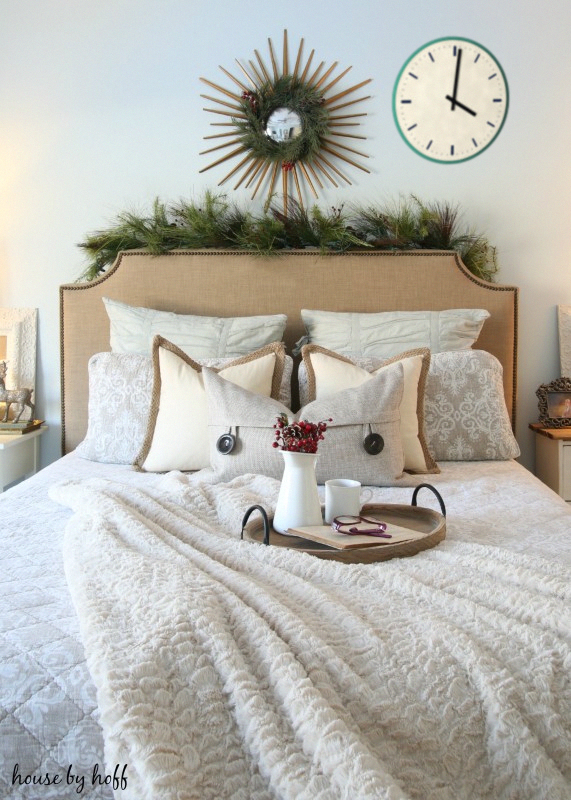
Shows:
4h01
